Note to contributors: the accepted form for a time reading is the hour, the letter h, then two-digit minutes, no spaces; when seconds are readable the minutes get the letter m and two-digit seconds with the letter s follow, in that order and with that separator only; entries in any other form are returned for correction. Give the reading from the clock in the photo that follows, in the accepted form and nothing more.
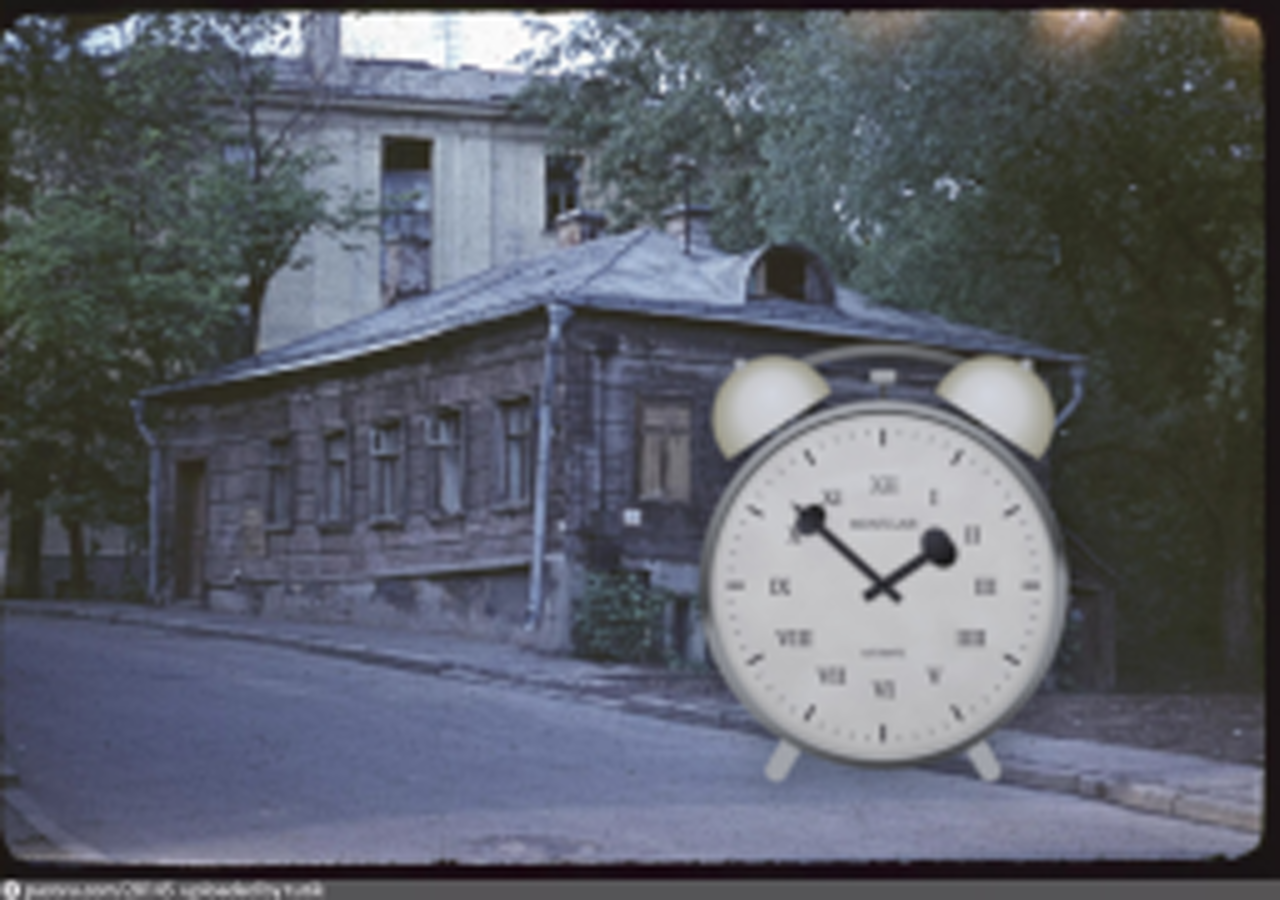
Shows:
1h52
